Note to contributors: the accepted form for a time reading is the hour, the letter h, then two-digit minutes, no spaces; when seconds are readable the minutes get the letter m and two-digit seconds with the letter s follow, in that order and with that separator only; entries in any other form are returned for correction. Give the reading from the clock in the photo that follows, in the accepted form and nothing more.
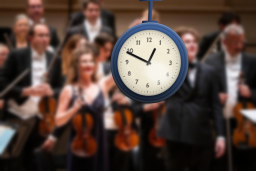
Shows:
12h49
